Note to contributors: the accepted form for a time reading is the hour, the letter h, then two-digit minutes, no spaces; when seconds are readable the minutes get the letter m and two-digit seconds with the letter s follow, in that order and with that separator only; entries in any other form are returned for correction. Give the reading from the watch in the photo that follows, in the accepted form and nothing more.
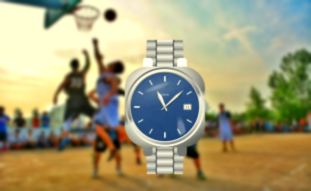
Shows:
11h08
